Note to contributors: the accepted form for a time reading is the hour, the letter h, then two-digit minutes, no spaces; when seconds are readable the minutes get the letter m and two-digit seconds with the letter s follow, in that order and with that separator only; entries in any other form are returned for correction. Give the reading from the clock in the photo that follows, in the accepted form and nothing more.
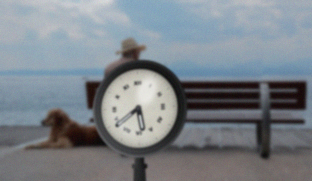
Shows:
5h39
